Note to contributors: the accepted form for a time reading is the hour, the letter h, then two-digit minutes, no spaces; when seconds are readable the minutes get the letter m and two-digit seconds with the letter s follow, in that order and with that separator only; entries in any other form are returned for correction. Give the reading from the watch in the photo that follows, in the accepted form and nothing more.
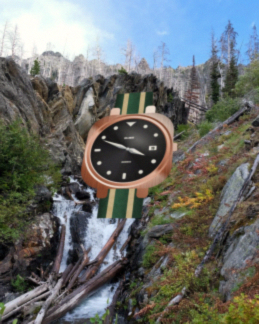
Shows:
3h49
